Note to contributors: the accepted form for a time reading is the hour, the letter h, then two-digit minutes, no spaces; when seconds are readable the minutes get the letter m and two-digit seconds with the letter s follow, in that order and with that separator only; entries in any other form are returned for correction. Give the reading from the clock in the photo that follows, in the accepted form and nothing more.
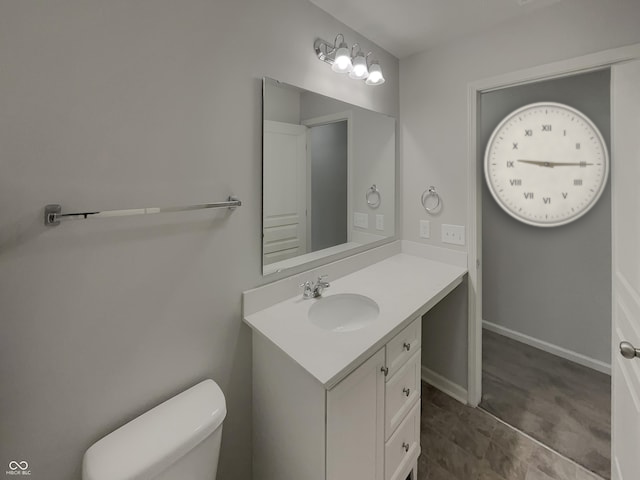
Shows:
9h15
